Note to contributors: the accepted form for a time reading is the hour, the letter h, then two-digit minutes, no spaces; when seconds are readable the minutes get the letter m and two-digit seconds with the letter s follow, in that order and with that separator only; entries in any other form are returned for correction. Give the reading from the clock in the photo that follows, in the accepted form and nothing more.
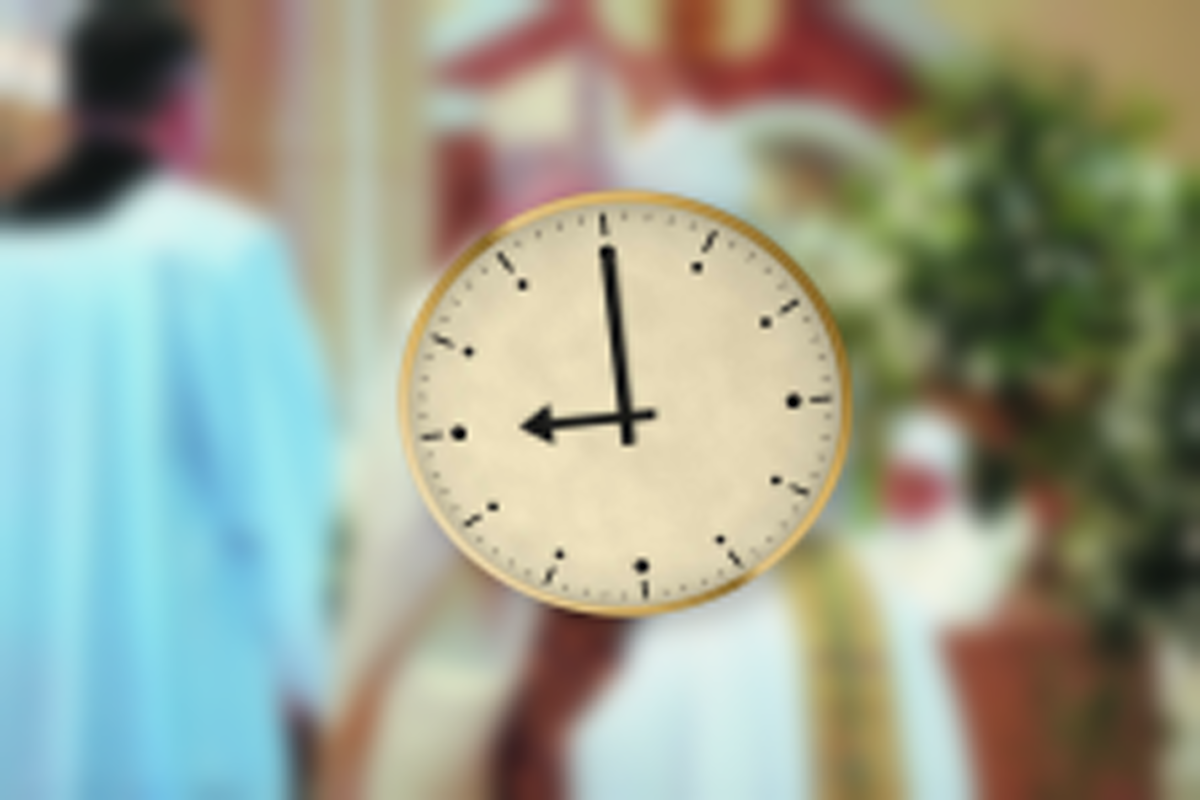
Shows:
9h00
